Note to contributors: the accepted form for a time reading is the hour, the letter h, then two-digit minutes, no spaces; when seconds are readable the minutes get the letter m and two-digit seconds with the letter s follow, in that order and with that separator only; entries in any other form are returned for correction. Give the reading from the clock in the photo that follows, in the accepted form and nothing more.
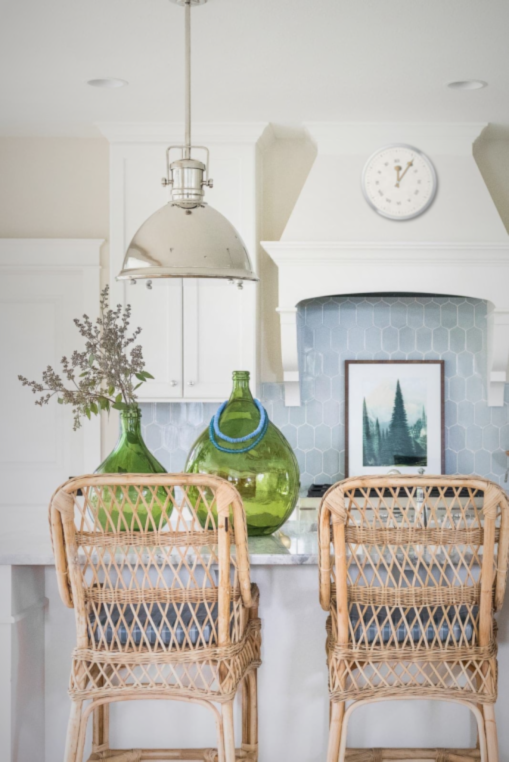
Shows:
12h06
